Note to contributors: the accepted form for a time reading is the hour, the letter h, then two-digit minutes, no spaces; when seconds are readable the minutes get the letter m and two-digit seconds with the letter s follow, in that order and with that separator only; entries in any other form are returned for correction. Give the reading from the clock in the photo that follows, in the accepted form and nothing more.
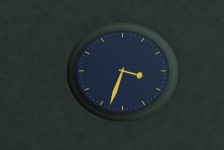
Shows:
3h33
